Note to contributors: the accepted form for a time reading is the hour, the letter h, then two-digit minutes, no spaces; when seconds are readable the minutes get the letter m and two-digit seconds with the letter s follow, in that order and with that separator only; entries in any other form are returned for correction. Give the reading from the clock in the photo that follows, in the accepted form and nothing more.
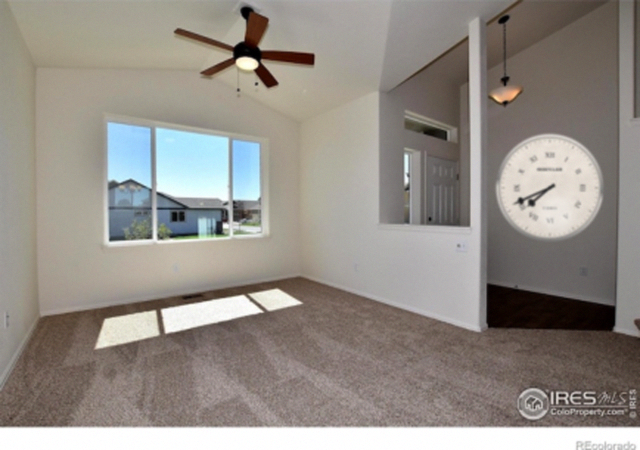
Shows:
7h41
